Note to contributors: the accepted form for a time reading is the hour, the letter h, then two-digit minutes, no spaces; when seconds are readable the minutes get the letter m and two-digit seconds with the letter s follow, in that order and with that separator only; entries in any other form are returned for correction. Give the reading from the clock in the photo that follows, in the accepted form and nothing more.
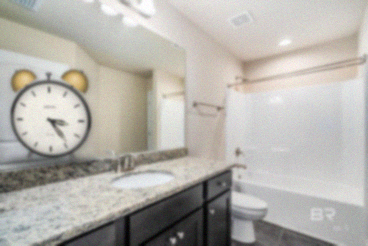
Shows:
3h24
